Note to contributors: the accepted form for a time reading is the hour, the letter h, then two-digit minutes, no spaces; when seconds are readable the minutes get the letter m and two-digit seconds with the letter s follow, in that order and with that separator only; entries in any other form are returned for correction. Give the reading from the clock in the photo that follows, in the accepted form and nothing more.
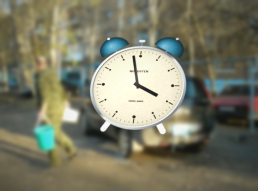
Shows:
3h58
